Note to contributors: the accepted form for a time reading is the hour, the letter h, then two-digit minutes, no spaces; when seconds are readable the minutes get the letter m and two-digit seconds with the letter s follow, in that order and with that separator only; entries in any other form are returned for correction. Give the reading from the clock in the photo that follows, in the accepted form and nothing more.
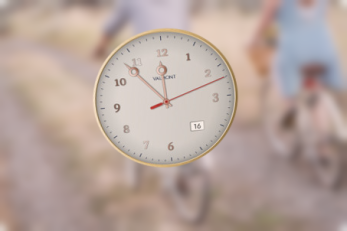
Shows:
11h53m12s
